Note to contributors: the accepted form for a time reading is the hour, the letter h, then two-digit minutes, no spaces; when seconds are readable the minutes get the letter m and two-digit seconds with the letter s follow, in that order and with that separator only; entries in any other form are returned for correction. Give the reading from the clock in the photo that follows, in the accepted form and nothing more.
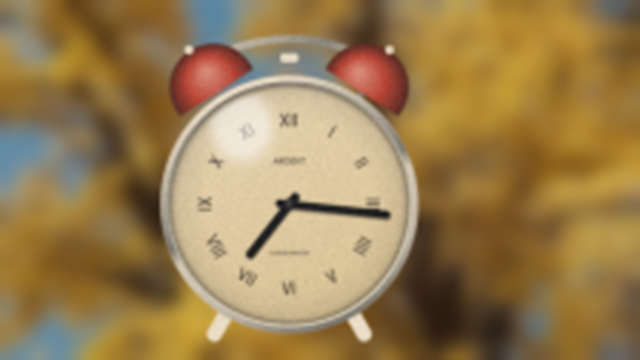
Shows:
7h16
